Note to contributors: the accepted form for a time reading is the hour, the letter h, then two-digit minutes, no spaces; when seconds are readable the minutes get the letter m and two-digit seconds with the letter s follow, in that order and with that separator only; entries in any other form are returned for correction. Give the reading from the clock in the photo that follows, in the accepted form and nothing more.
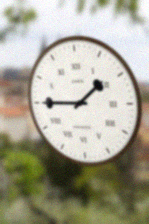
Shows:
1h45
